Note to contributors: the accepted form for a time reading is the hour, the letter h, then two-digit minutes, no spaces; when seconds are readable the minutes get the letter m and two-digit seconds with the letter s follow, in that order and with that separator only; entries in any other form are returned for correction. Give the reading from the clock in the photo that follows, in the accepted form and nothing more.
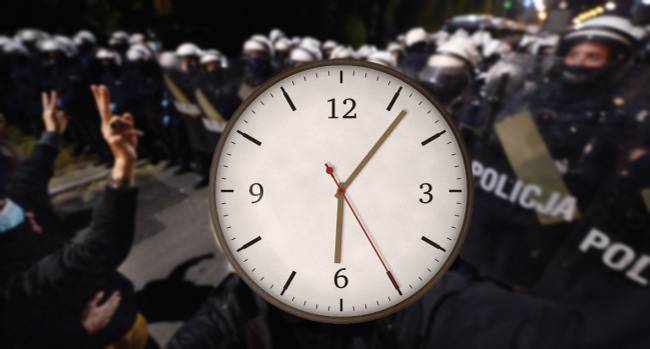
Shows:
6h06m25s
